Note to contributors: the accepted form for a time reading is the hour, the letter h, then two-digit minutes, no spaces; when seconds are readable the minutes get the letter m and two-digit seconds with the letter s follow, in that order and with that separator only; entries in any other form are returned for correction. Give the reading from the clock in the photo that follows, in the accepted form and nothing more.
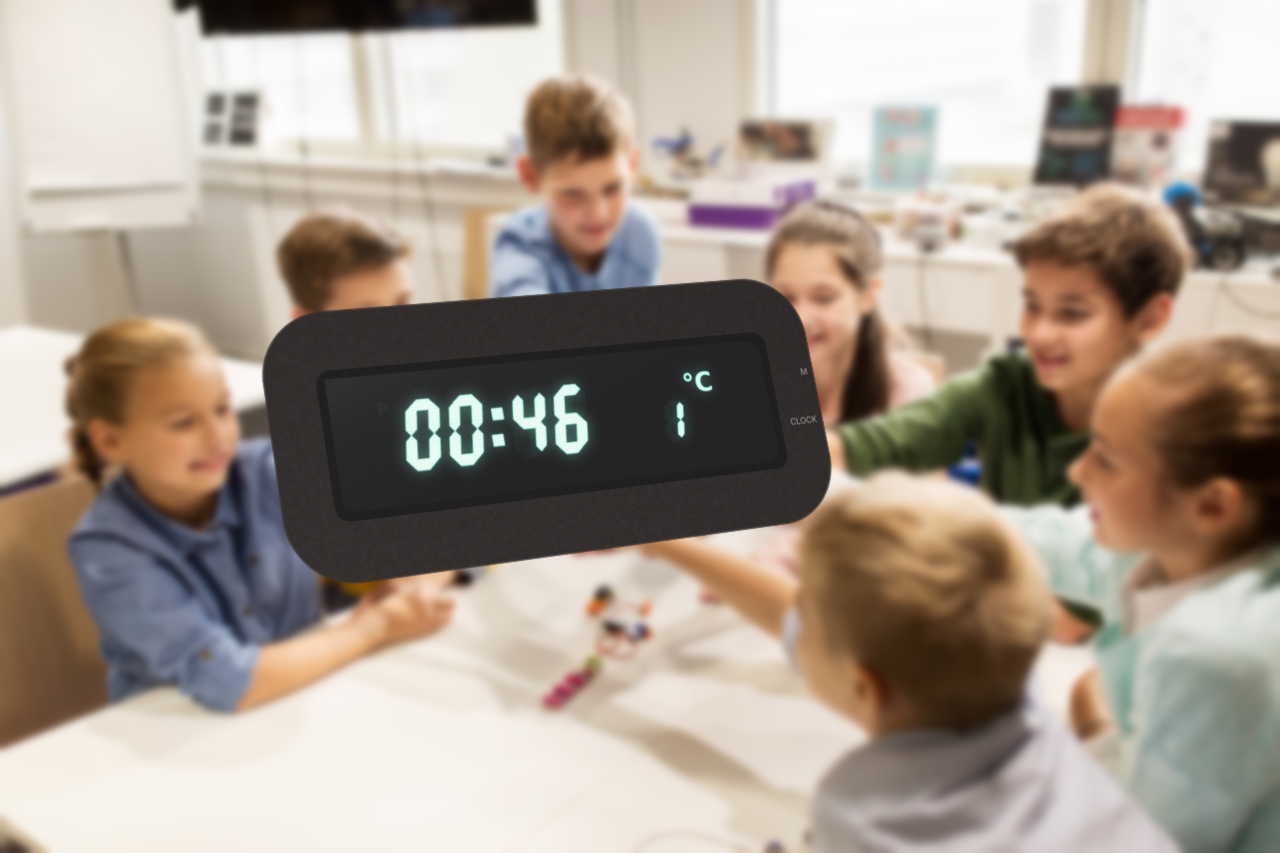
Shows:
0h46
